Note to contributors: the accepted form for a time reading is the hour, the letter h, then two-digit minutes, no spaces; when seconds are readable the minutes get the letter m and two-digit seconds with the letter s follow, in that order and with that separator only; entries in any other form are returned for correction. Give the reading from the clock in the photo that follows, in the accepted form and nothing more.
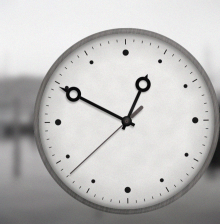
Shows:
12h49m38s
